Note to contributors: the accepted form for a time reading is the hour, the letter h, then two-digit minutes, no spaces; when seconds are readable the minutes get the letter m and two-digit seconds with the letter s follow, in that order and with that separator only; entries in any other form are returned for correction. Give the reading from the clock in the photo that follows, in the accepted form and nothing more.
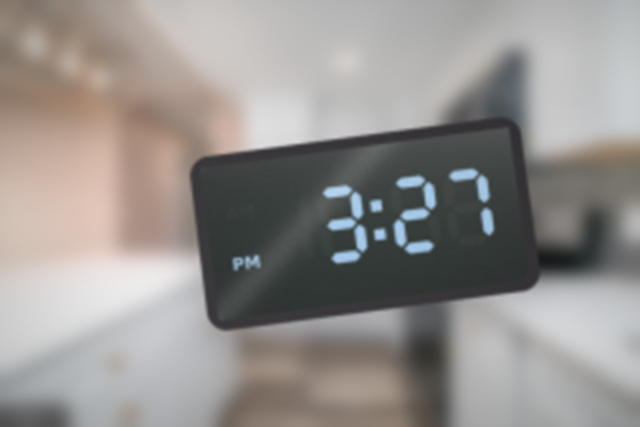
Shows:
3h27
